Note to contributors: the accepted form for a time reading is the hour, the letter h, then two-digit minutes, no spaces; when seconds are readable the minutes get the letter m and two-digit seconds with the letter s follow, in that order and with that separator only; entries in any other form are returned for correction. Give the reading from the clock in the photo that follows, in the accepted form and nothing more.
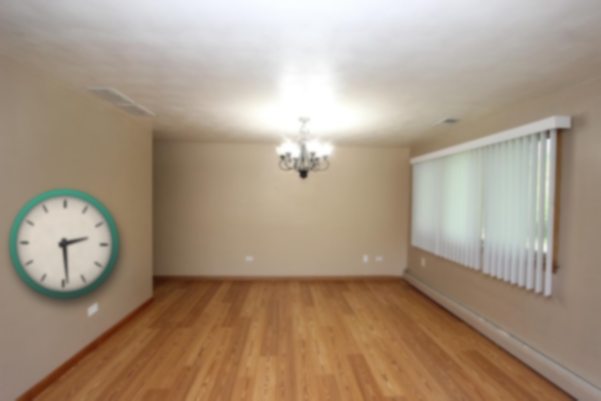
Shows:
2h29
